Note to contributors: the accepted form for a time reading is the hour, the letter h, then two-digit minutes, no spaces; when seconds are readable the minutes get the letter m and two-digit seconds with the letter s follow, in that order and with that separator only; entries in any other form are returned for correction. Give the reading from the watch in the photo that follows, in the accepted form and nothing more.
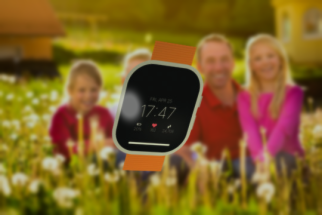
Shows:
17h47
